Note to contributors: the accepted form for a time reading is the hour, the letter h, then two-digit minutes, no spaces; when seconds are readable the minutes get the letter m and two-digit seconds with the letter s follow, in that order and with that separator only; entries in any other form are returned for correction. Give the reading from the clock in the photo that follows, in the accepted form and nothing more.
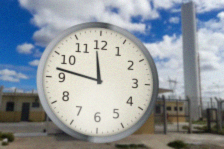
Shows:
11h47
